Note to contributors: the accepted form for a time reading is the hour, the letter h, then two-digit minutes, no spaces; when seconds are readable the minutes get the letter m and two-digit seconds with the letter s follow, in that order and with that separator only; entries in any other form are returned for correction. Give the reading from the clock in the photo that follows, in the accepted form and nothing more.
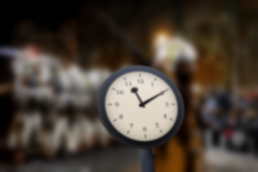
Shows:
11h10
